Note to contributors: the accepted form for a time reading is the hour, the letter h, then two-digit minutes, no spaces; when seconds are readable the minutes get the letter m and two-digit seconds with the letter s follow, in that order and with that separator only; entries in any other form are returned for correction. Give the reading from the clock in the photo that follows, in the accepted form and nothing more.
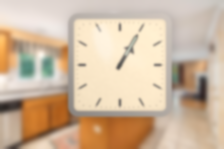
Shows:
1h05
